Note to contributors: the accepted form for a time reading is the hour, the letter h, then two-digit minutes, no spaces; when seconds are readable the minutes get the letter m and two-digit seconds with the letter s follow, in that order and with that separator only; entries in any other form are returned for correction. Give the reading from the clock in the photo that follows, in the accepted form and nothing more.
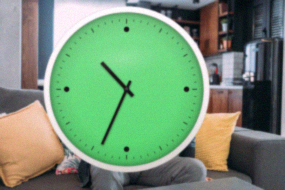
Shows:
10h34
